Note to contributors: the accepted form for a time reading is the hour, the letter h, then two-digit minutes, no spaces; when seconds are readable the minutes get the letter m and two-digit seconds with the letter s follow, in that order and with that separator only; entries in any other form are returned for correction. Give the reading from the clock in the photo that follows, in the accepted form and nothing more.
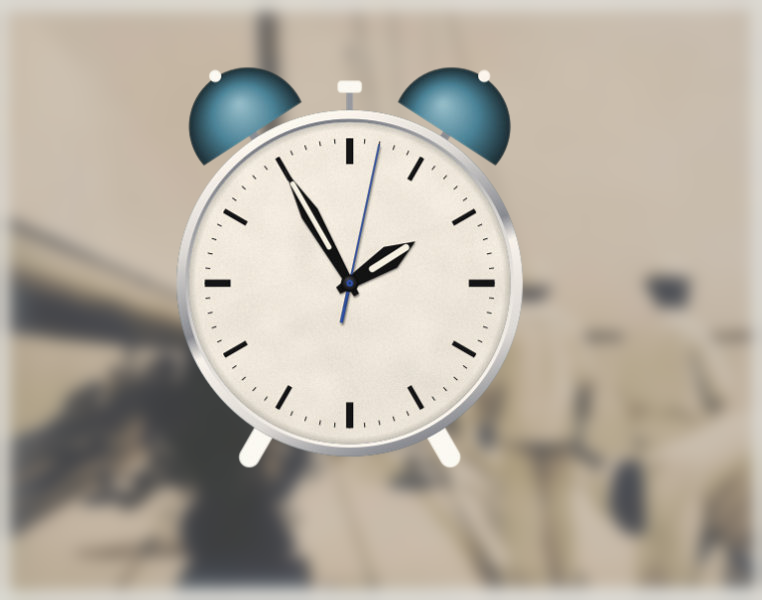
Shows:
1h55m02s
